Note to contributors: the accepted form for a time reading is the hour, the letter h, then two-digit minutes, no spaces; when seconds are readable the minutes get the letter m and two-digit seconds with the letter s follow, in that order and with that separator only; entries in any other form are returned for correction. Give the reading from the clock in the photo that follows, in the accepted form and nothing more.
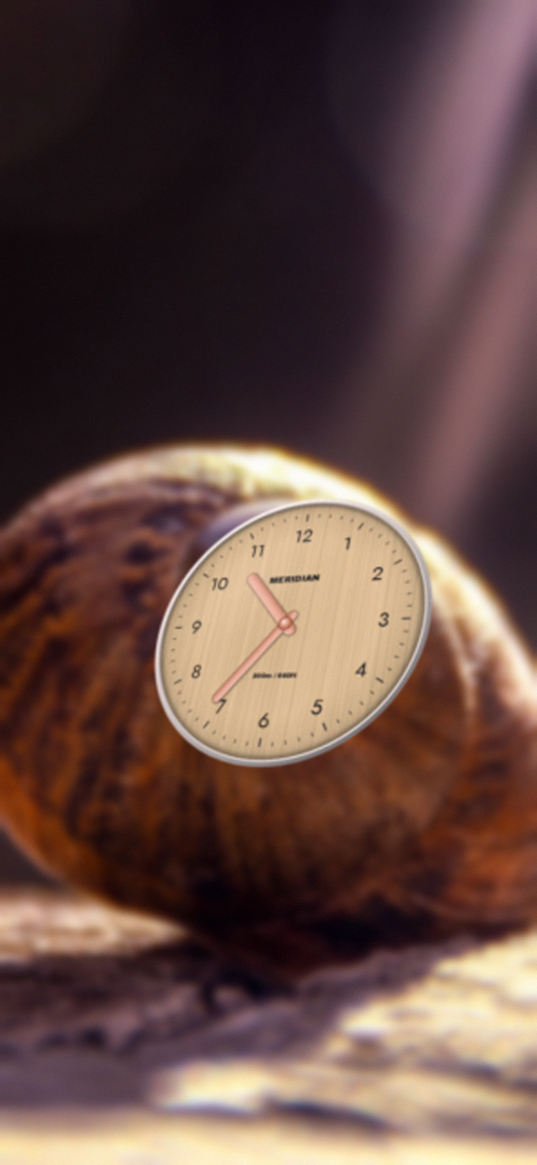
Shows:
10h36
